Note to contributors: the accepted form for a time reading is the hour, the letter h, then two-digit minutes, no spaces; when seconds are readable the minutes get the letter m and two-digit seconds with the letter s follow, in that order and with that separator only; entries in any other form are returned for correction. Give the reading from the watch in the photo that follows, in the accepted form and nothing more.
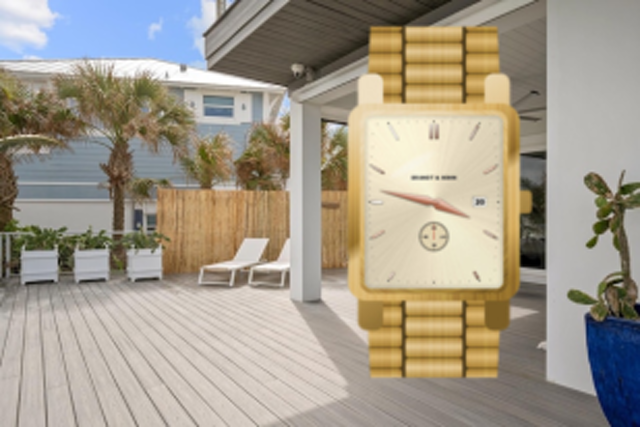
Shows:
3h47
